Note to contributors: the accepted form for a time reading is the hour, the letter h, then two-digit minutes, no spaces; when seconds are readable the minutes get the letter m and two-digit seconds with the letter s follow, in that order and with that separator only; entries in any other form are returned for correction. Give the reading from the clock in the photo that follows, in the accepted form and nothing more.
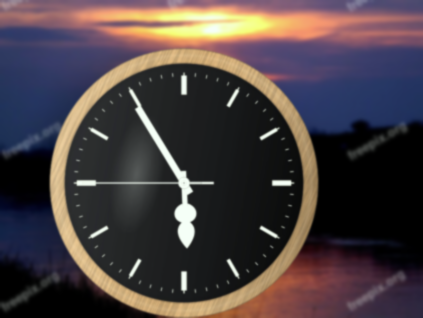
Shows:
5h54m45s
